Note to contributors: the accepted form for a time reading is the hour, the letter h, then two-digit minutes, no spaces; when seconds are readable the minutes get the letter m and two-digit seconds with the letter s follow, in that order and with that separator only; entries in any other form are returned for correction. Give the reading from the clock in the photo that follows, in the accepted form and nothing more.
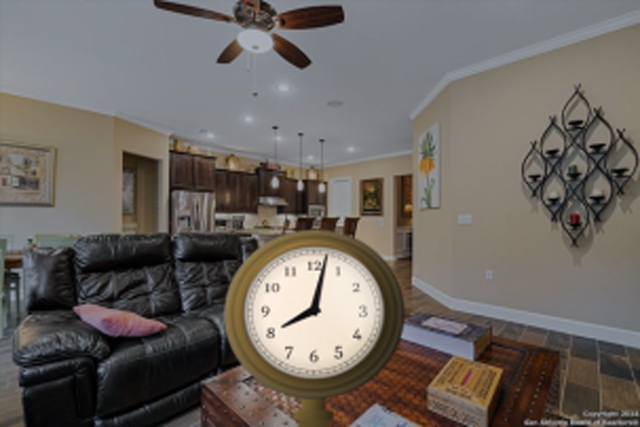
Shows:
8h02
